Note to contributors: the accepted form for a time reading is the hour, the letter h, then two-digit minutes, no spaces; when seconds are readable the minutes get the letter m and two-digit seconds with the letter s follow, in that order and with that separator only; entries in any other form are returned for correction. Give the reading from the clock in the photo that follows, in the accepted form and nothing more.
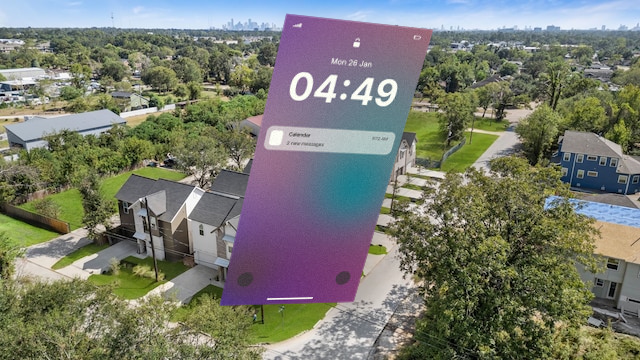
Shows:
4h49
